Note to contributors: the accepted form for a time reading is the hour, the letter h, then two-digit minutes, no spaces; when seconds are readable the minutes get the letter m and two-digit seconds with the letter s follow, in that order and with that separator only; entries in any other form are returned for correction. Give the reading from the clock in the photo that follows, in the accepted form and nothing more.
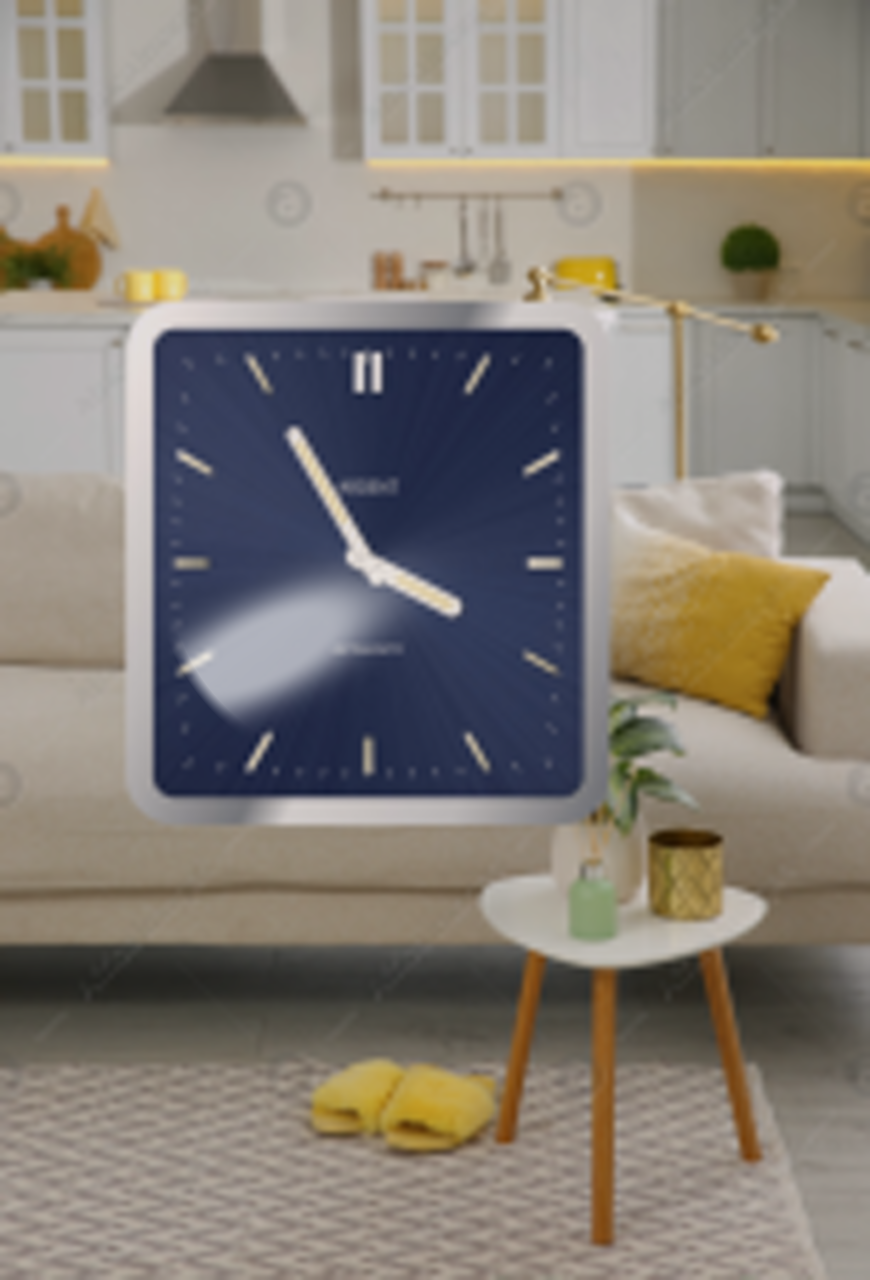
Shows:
3h55
